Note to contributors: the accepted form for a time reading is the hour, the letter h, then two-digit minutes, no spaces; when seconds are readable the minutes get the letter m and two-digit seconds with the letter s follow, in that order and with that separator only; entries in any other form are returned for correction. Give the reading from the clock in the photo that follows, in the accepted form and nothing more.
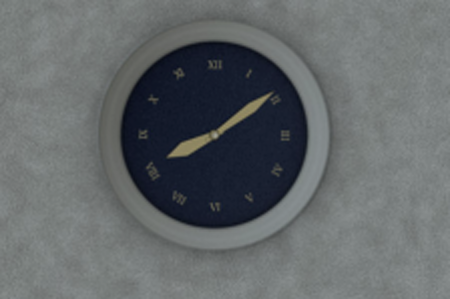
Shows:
8h09
